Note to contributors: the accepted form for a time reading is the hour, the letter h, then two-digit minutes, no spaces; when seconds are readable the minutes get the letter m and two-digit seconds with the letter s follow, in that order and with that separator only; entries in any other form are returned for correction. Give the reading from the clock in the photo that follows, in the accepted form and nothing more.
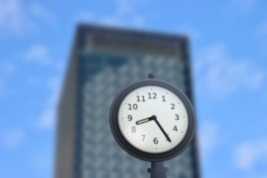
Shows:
8h25
